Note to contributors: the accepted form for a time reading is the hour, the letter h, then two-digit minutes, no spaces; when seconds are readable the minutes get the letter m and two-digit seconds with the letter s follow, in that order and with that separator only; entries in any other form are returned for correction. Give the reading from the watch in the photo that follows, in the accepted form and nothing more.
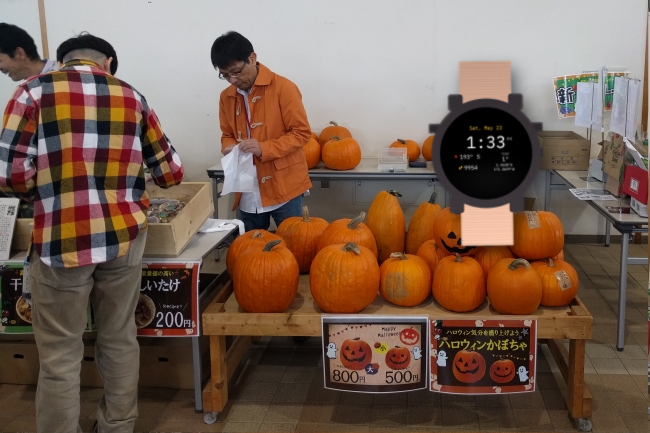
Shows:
1h33
